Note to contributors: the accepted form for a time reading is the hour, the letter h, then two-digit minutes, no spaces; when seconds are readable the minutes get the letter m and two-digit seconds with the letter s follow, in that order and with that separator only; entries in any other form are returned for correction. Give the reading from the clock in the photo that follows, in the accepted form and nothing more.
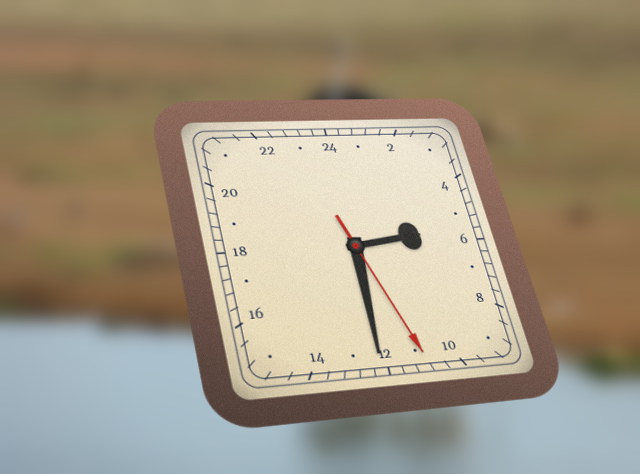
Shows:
5h30m27s
